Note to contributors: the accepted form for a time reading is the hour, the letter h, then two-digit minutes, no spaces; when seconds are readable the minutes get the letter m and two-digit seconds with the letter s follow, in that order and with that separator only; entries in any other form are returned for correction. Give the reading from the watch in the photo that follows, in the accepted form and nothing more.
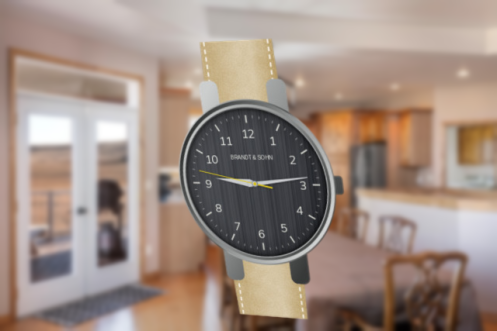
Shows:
9h13m47s
